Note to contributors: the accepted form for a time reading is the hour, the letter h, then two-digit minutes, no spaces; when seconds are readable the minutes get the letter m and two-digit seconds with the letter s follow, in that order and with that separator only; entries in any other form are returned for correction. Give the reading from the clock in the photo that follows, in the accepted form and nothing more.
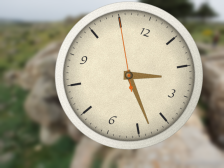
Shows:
2h22m55s
